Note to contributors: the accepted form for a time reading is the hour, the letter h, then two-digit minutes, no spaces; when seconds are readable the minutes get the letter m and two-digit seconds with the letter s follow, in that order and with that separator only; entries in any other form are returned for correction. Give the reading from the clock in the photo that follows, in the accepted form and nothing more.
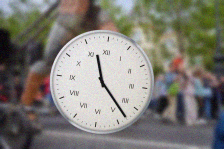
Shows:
11h23
